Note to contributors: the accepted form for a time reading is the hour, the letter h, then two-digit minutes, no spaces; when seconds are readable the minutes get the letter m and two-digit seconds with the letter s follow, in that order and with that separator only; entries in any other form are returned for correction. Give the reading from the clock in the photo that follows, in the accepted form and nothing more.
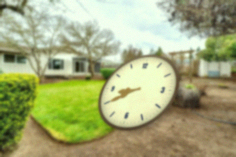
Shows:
8h40
